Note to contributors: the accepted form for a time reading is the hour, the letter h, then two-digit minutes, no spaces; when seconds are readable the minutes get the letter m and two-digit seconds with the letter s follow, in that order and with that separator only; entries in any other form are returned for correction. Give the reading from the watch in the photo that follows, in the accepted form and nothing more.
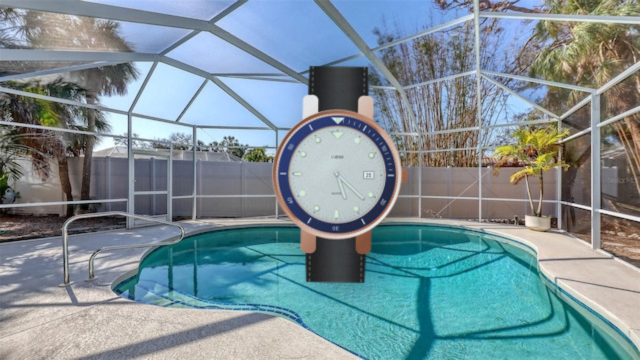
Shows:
5h22
